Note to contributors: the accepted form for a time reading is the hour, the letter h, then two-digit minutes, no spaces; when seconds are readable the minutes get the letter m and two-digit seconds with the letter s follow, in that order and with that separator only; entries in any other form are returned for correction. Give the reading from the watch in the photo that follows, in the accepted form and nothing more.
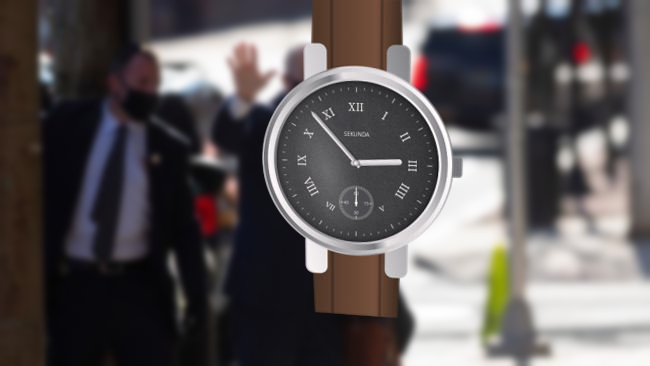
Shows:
2h53
